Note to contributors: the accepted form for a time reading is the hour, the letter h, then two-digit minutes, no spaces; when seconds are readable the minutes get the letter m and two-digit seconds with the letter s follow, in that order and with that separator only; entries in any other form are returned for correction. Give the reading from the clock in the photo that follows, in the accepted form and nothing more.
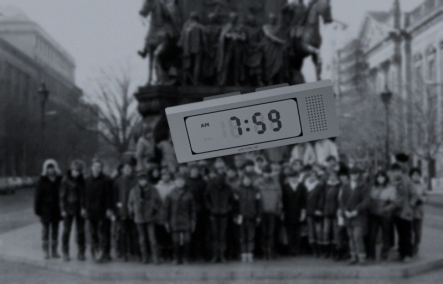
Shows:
7h59
